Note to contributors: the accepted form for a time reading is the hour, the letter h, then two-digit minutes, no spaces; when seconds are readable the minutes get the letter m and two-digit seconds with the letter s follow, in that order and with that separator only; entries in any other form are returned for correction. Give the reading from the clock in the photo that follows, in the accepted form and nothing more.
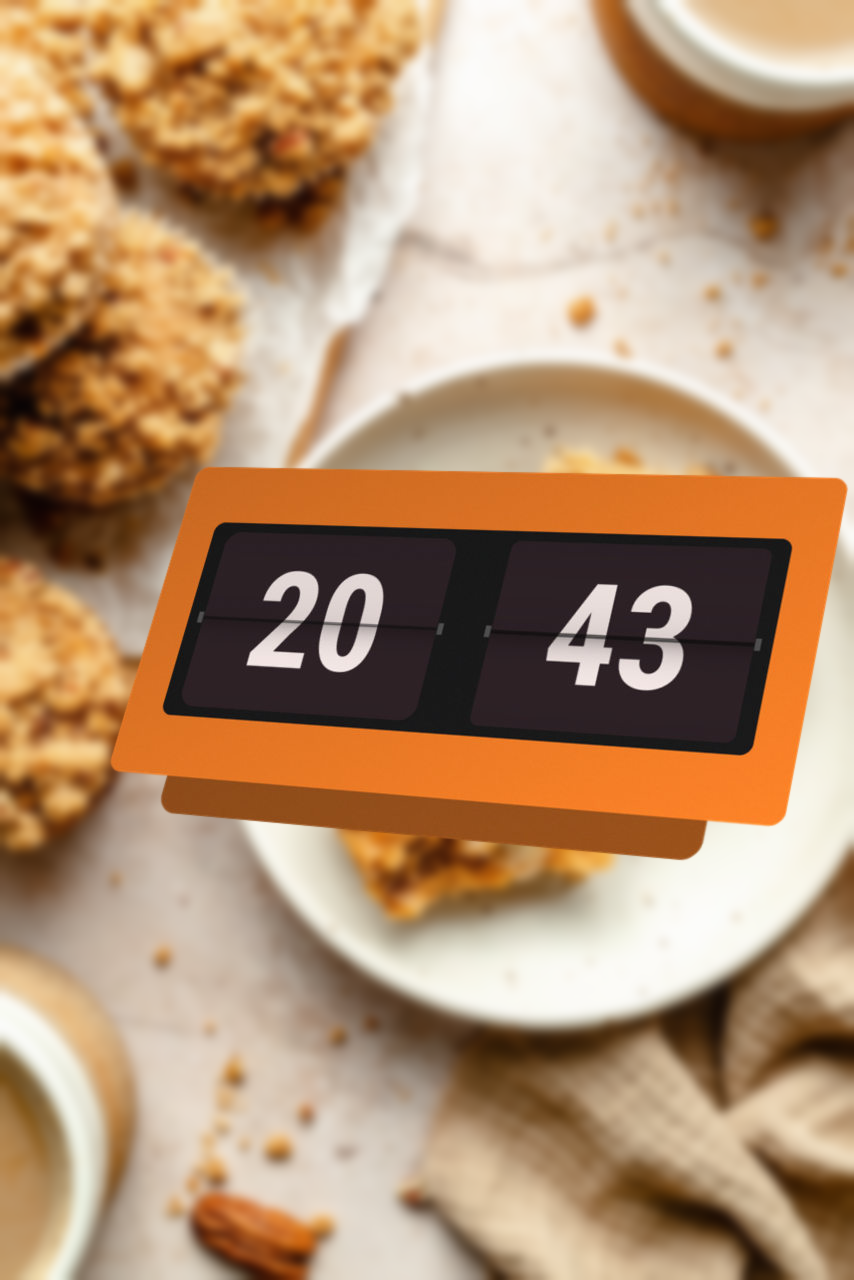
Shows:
20h43
